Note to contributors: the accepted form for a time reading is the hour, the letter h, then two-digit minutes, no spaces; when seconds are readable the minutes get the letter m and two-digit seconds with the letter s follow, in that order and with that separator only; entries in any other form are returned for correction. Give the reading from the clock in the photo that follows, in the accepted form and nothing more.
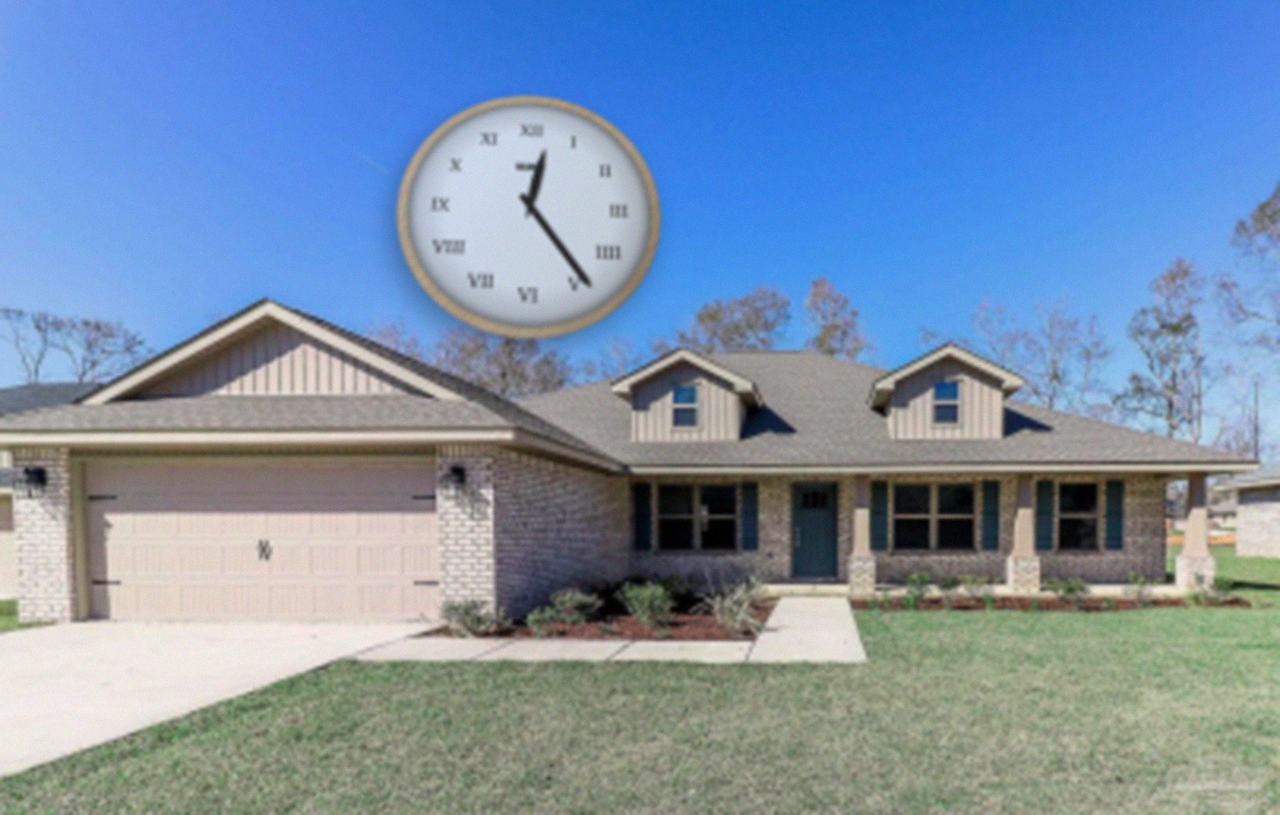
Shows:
12h24
